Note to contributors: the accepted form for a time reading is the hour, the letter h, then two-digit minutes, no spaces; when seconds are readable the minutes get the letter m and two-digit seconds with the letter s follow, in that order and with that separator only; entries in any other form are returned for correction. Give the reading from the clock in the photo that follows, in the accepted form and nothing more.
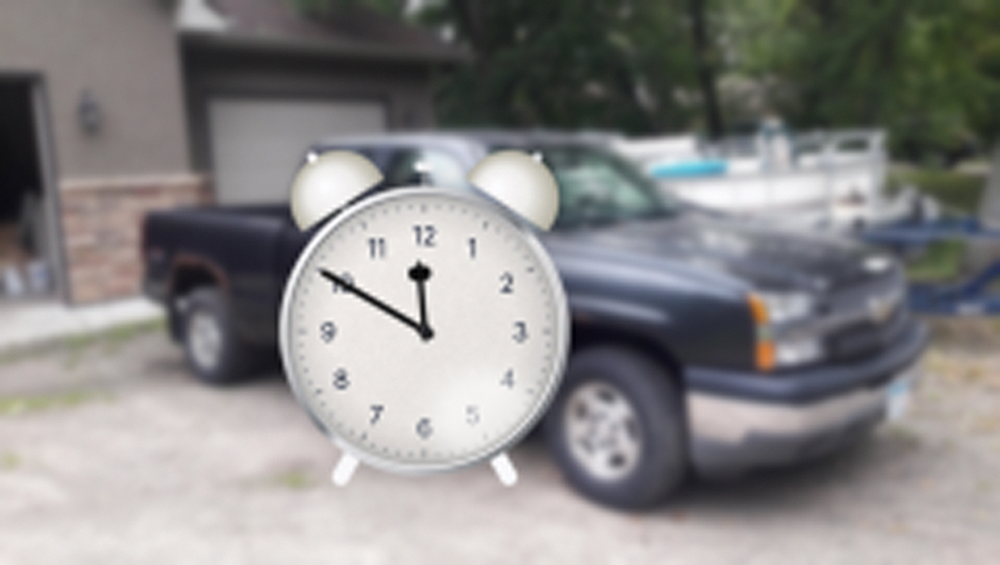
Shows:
11h50
